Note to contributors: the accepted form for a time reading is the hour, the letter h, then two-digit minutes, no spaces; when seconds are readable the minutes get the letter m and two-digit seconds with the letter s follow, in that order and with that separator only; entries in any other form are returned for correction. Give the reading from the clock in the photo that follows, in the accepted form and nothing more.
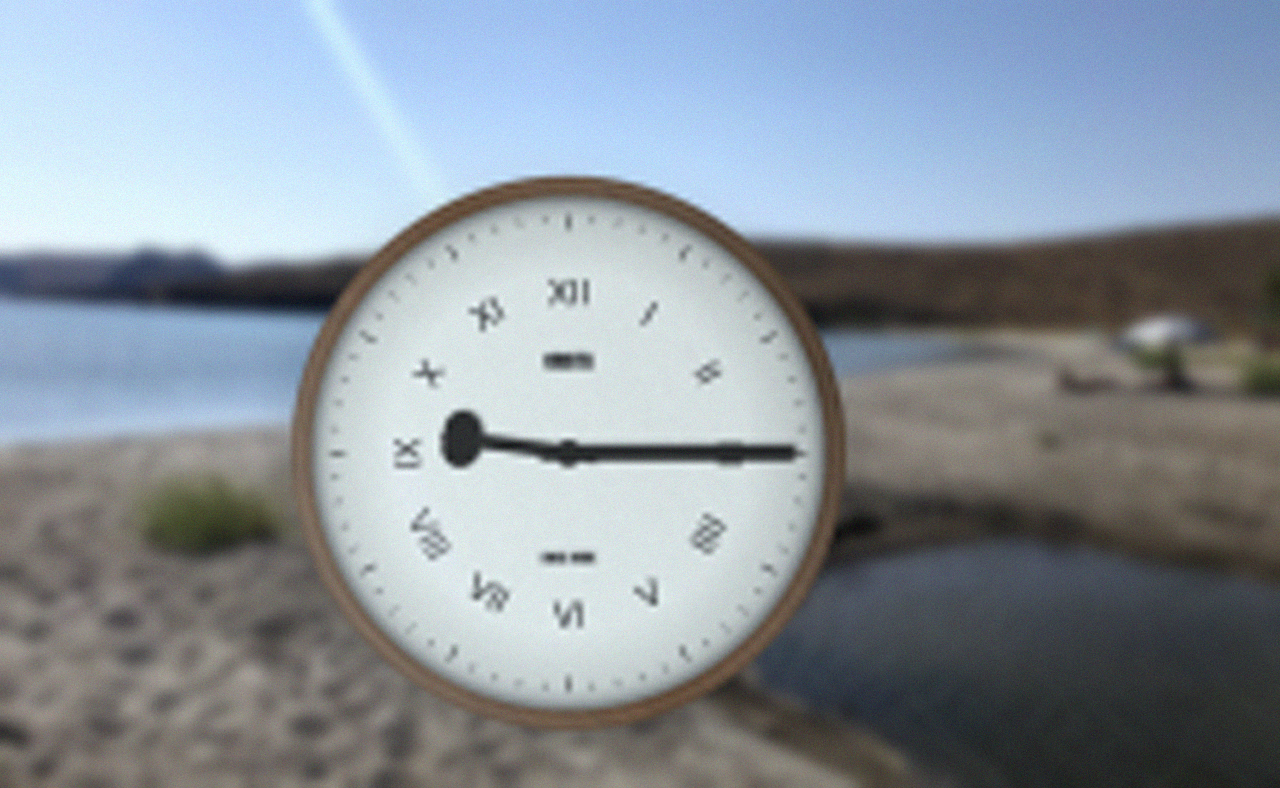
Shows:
9h15
